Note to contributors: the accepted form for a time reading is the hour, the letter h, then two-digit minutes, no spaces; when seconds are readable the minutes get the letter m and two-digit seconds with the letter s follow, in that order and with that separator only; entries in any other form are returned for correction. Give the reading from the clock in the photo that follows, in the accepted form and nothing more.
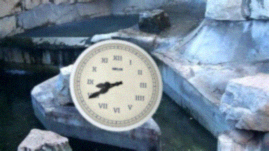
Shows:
8h40
